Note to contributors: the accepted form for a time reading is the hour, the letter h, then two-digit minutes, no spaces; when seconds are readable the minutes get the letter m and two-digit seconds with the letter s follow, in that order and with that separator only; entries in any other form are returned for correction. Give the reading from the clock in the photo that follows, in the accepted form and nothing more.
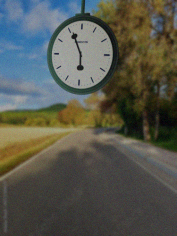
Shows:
5h56
